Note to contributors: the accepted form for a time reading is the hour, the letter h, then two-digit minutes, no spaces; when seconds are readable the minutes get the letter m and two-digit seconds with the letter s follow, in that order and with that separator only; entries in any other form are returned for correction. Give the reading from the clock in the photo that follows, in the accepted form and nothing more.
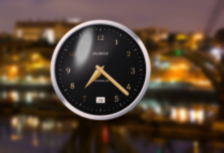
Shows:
7h22
